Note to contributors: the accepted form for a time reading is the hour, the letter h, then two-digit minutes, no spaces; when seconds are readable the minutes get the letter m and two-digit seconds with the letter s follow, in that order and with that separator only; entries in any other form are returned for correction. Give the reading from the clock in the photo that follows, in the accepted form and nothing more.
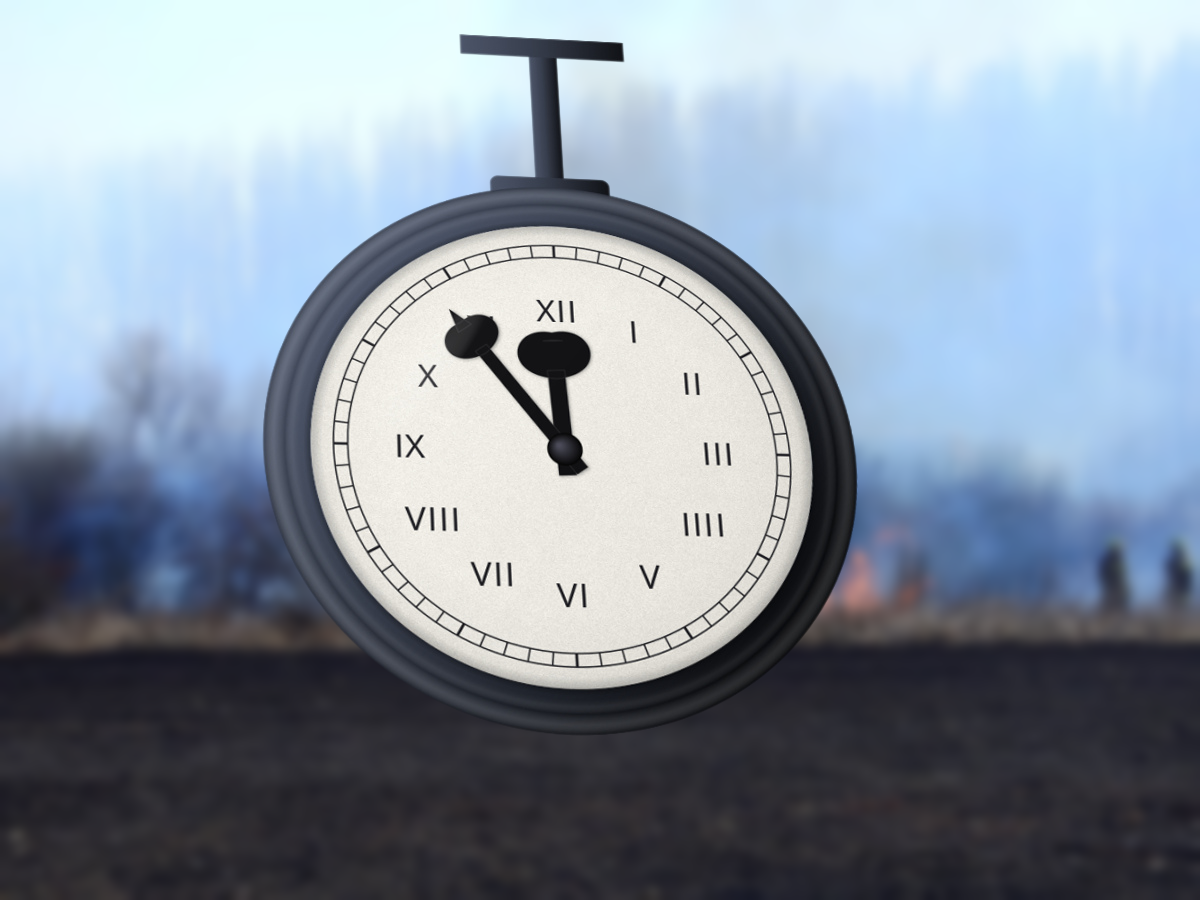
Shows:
11h54
